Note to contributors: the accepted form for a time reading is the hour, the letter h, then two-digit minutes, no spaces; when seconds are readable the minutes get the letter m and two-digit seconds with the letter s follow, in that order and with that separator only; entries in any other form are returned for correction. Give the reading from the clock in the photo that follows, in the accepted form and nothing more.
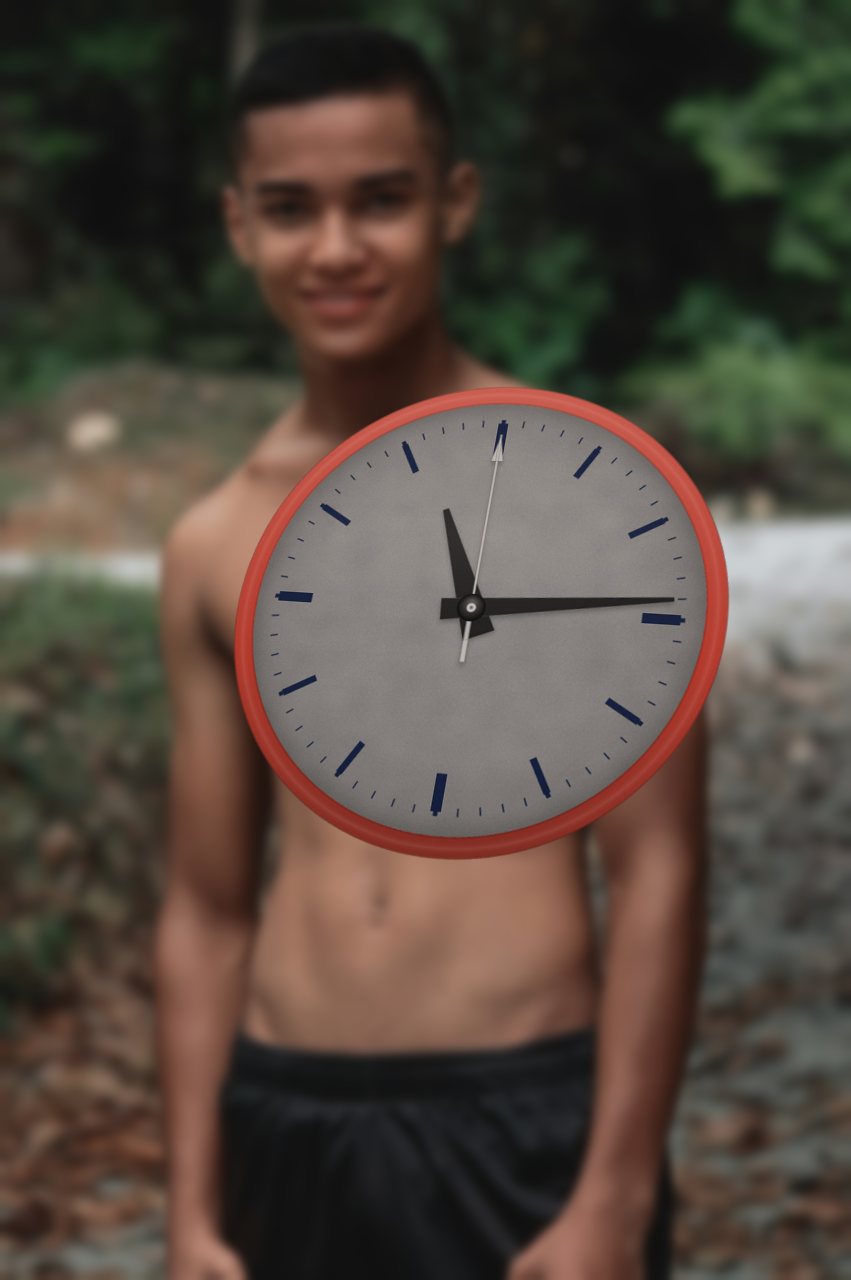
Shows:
11h14m00s
